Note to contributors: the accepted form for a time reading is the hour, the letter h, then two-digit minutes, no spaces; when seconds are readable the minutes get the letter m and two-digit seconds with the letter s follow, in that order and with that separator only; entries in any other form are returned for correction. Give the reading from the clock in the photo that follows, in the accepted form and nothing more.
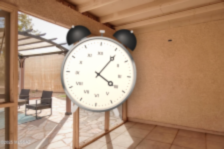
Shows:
4h06
